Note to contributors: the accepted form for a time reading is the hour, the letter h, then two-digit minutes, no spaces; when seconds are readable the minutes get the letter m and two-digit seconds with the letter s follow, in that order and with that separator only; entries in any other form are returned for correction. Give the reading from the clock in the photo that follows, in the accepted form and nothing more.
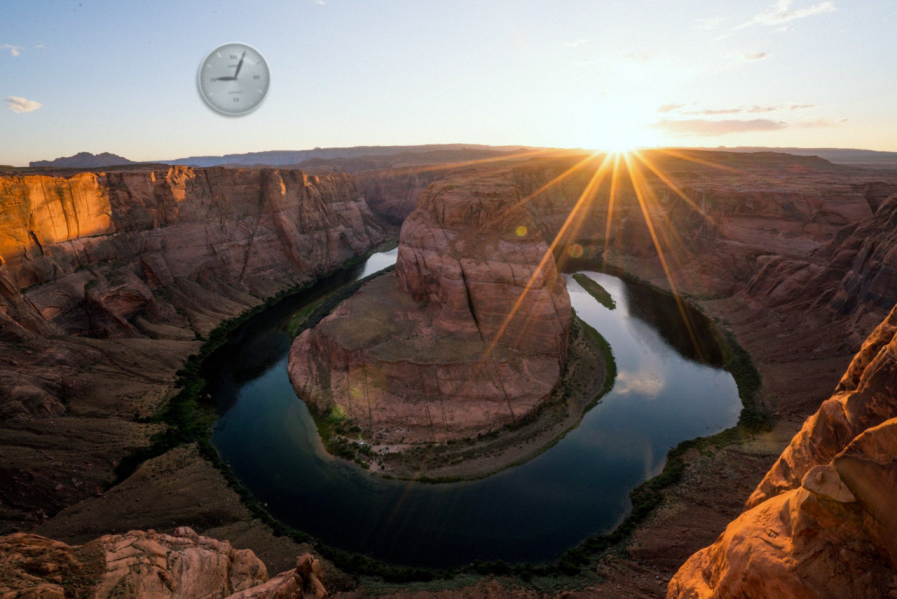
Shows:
9h04
